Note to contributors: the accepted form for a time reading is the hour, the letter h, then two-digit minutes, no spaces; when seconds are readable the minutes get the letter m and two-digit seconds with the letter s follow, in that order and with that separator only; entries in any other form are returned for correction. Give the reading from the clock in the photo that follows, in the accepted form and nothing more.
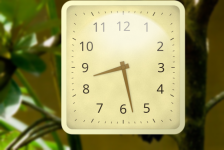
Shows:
8h28
